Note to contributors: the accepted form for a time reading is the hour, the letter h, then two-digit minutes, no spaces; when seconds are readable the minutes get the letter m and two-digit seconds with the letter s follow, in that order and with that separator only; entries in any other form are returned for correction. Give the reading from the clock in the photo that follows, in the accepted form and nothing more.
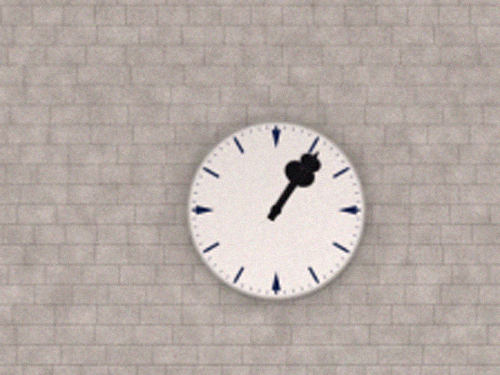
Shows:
1h06
